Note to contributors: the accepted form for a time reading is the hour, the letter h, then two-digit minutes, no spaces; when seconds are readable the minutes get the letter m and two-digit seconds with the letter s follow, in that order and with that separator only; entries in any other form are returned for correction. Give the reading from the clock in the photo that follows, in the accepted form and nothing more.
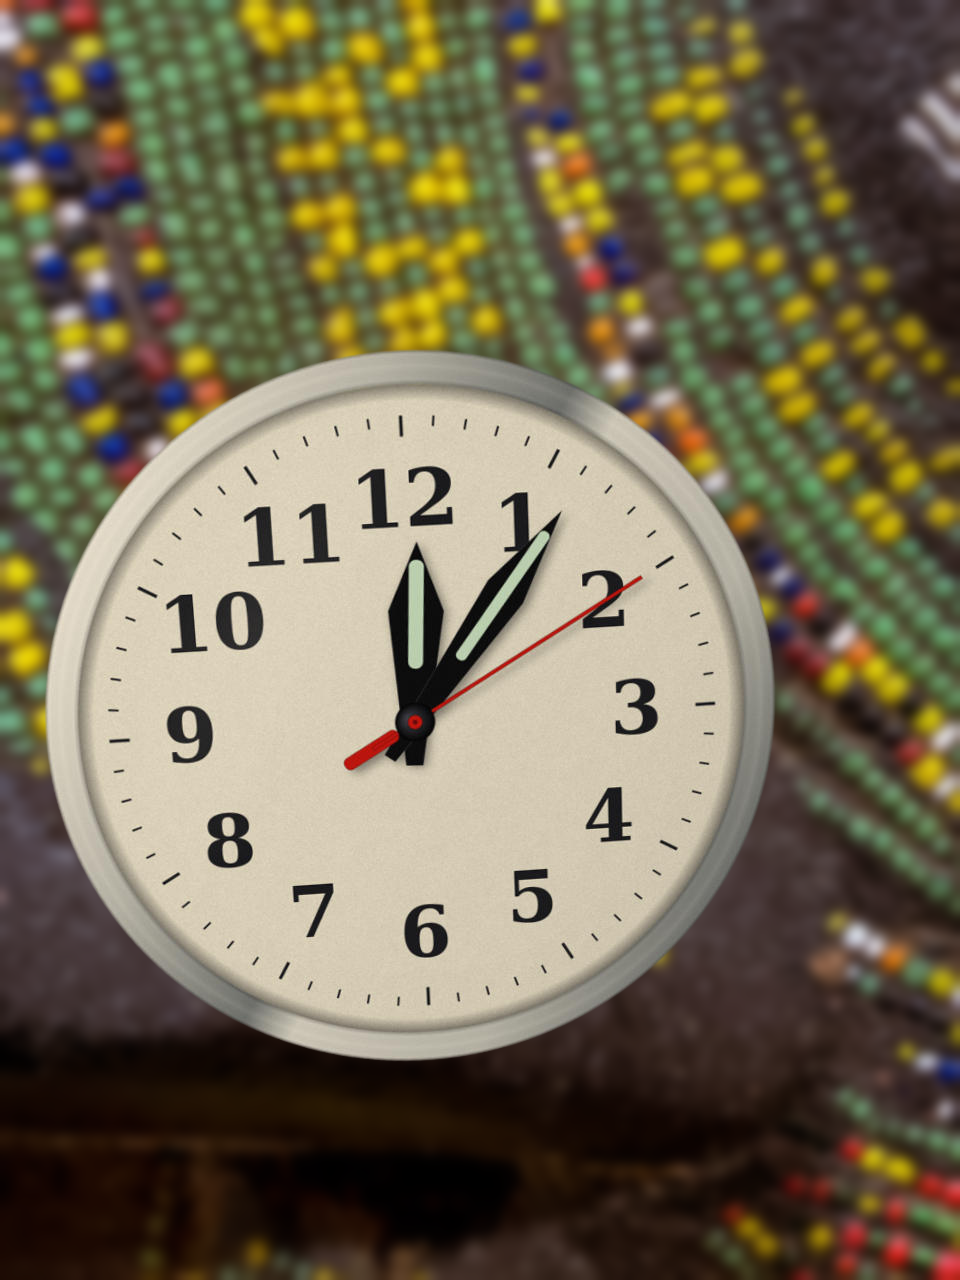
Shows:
12h06m10s
